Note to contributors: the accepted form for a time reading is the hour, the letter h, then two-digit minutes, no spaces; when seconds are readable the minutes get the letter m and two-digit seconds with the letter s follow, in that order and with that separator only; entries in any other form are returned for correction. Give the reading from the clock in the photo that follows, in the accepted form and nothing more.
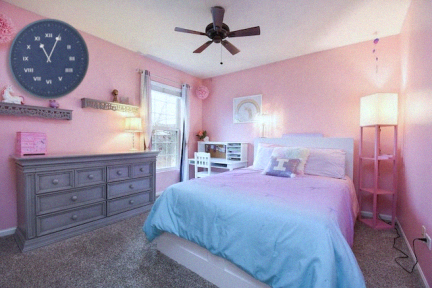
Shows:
11h04
